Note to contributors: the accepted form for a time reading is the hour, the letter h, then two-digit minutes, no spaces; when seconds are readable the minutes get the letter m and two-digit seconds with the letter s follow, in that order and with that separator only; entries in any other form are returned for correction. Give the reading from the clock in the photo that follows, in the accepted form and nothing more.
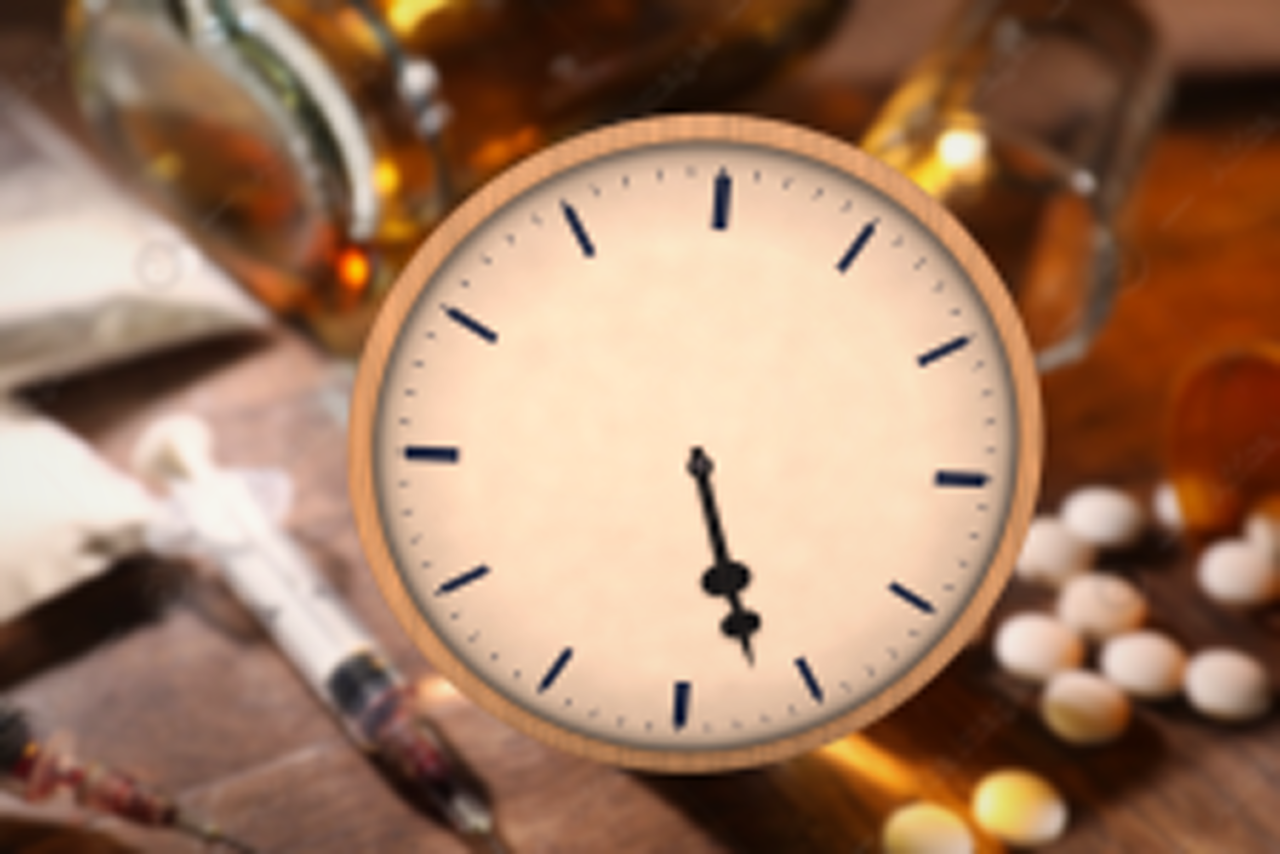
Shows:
5h27
